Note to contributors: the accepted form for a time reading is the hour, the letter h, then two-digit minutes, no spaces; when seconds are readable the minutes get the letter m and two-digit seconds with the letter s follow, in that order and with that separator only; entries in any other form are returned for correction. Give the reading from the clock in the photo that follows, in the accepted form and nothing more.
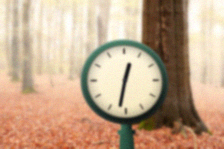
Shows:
12h32
